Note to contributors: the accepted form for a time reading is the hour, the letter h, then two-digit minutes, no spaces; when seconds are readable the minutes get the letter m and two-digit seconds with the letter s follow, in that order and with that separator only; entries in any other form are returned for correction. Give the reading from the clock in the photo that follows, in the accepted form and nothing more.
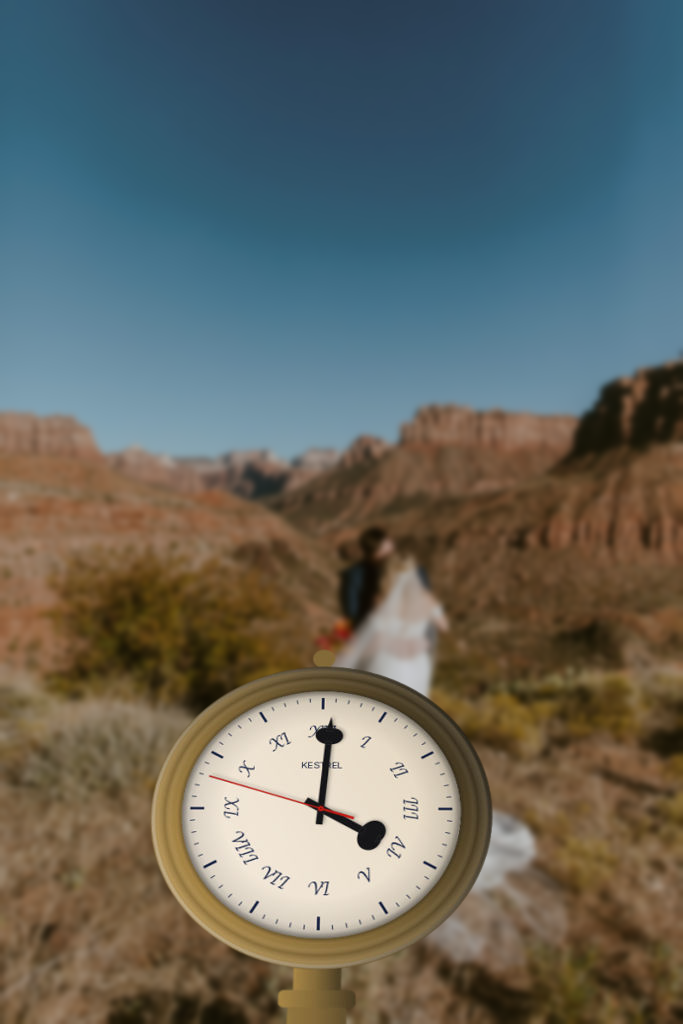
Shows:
4h00m48s
